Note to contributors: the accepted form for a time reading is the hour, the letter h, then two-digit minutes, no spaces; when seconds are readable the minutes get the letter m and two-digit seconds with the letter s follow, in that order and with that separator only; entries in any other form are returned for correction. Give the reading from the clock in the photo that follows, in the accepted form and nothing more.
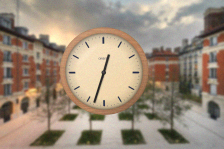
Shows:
12h33
